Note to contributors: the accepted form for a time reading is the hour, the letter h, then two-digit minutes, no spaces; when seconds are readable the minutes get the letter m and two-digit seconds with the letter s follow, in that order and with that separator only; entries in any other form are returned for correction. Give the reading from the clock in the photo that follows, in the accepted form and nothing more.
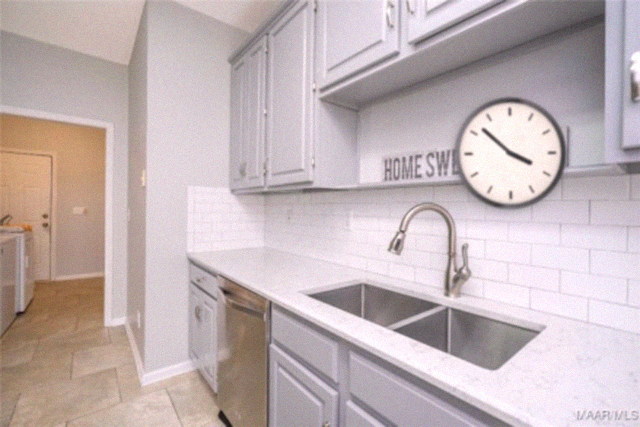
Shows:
3h52
